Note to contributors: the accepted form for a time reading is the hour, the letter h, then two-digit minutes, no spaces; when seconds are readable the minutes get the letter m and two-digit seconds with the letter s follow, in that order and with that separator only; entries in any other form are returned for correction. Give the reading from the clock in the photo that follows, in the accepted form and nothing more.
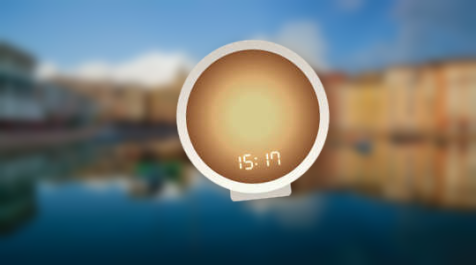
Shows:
15h17
